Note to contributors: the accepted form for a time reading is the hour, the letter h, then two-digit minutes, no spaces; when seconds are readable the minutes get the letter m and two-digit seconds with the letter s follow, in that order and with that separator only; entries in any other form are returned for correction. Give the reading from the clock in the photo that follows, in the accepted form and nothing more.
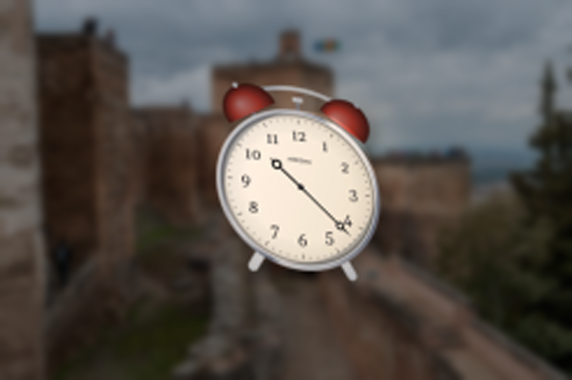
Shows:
10h22
